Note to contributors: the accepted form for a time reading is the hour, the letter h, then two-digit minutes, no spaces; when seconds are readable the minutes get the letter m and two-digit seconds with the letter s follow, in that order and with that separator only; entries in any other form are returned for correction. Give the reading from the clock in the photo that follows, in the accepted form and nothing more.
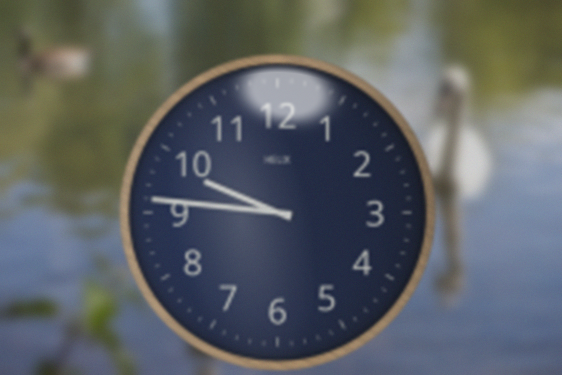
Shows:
9h46
